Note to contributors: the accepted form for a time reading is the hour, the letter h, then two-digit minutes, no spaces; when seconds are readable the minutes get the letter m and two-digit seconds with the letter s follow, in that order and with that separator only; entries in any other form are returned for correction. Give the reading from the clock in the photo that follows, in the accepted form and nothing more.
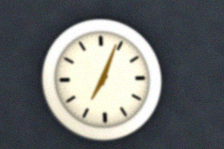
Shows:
7h04
